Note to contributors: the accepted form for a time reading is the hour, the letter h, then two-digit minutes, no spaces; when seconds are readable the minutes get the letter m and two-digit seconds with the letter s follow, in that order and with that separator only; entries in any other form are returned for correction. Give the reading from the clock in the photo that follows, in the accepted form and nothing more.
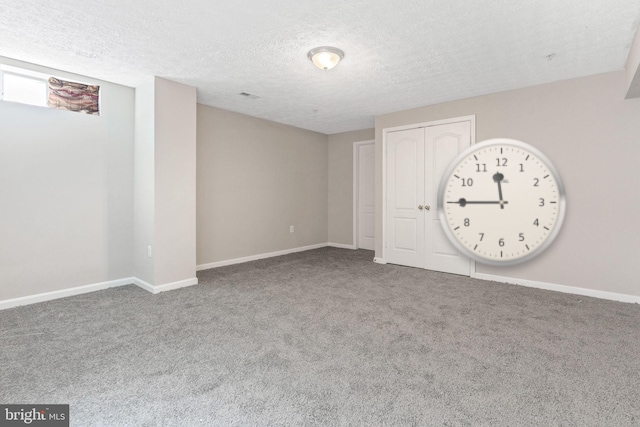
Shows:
11h45
